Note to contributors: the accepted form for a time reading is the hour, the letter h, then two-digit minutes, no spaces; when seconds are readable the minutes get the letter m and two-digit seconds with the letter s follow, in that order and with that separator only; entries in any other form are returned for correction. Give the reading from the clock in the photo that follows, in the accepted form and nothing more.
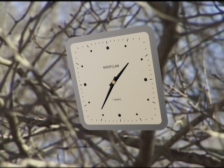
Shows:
1h36
